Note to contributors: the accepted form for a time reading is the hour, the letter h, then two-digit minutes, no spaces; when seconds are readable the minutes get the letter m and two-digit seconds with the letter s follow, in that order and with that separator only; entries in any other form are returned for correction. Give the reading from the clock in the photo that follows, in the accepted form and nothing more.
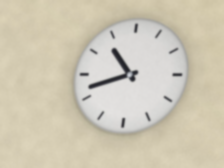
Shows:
10h42
